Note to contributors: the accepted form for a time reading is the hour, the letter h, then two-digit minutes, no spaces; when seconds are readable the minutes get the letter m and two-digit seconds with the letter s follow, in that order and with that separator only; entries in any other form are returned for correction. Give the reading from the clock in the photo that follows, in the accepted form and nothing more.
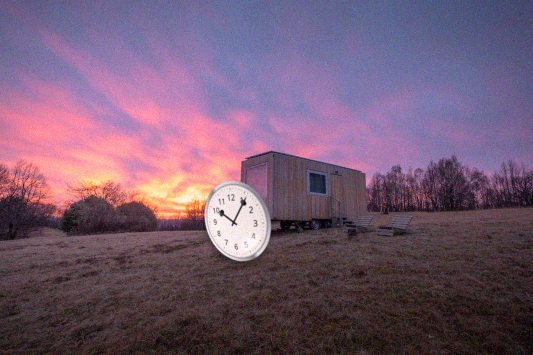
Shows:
10h06
